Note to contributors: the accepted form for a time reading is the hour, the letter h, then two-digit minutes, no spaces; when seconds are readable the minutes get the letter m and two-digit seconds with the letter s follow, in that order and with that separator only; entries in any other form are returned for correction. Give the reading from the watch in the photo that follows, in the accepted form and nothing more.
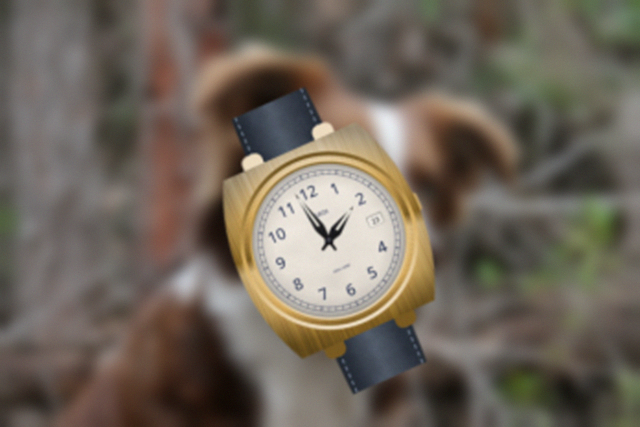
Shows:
1h58
